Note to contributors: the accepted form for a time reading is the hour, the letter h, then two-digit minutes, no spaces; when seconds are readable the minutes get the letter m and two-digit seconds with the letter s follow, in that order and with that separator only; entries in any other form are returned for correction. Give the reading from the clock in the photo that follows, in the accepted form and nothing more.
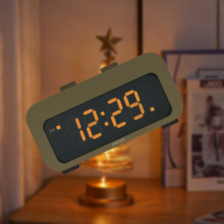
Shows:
12h29
